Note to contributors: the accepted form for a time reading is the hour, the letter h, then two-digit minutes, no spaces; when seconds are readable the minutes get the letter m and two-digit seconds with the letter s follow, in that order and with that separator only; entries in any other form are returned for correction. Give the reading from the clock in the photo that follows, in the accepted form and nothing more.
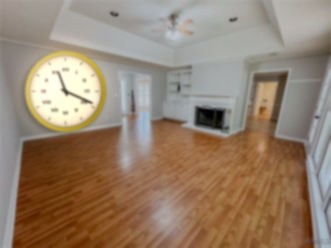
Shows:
11h19
